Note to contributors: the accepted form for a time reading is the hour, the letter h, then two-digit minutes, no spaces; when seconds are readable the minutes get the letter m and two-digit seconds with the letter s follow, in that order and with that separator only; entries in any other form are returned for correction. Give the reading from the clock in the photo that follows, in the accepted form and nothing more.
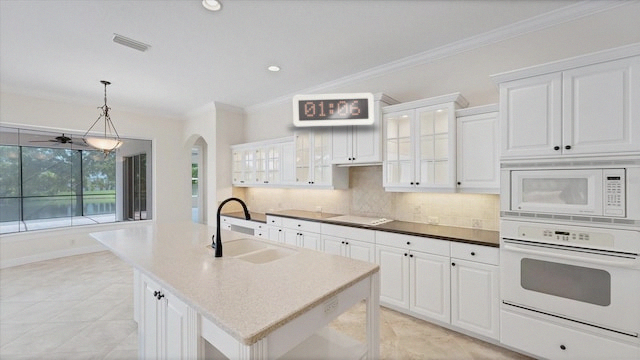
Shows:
1h06
